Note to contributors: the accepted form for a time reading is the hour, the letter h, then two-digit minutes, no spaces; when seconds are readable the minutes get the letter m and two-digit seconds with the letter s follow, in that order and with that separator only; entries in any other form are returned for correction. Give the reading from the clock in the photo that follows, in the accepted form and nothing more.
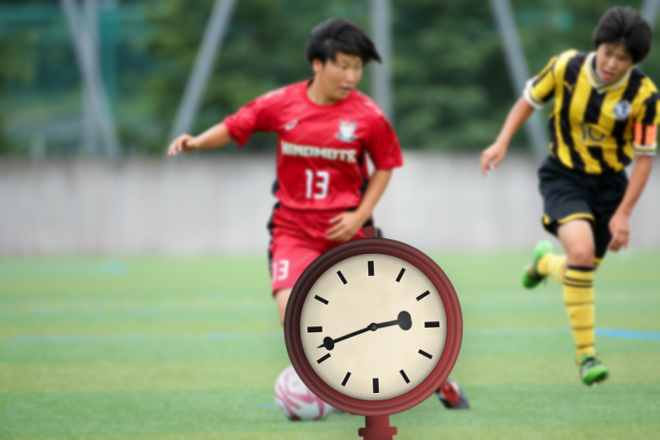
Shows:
2h42
